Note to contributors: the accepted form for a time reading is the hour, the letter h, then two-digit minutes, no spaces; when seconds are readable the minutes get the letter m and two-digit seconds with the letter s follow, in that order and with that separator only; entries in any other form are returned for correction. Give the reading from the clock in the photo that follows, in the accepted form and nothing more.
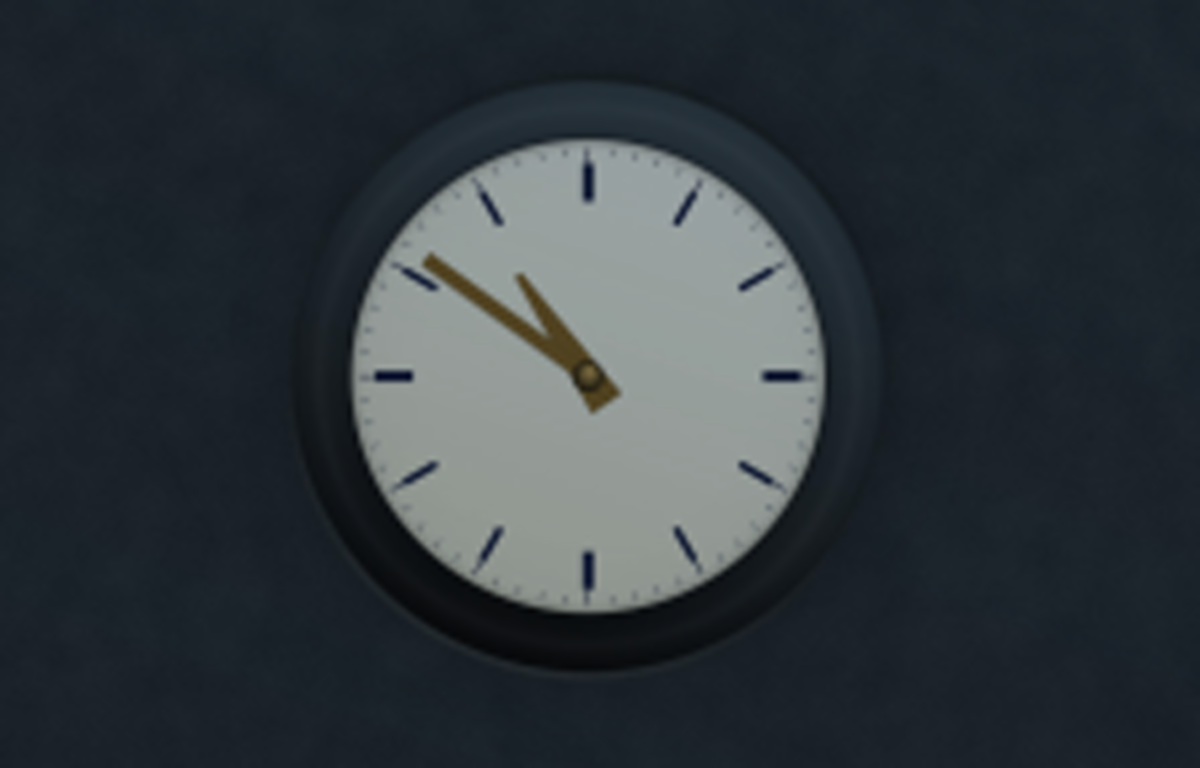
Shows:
10h51
